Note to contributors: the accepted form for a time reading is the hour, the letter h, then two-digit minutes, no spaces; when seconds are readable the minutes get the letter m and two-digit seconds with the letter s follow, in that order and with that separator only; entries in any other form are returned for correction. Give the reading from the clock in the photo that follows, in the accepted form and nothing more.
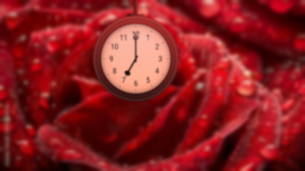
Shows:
7h00
